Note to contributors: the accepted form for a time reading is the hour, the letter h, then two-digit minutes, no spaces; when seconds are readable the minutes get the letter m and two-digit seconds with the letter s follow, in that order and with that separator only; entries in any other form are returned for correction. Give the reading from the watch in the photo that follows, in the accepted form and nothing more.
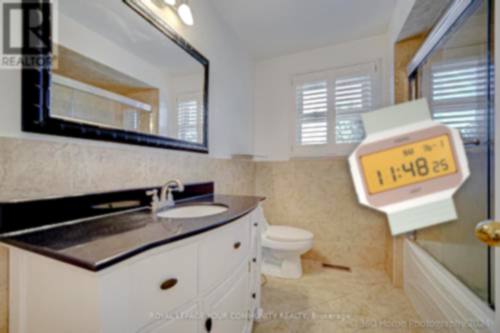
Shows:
11h48
